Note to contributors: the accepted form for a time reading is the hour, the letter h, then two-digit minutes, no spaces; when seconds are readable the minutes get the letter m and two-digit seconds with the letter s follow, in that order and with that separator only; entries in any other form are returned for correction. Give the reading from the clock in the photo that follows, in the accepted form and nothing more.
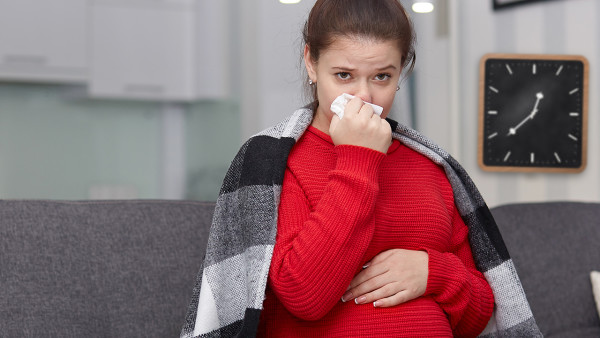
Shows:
12h38
